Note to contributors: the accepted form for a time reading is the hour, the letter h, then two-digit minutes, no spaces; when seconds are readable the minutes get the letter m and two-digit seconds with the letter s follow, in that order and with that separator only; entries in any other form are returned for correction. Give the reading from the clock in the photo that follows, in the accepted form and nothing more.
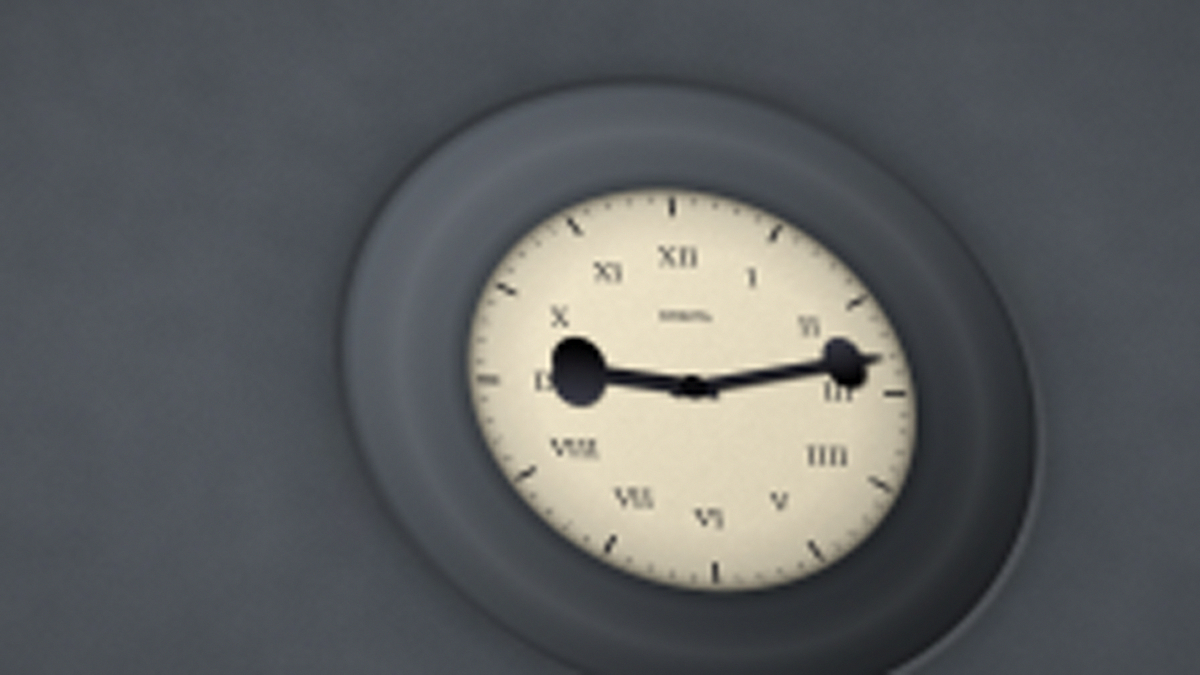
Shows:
9h13
